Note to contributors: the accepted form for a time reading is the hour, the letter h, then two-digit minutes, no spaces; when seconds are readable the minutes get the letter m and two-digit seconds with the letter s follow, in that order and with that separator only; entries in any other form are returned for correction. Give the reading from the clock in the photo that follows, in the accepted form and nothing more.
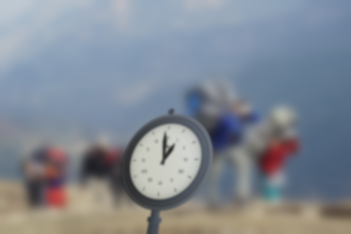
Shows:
12h59
